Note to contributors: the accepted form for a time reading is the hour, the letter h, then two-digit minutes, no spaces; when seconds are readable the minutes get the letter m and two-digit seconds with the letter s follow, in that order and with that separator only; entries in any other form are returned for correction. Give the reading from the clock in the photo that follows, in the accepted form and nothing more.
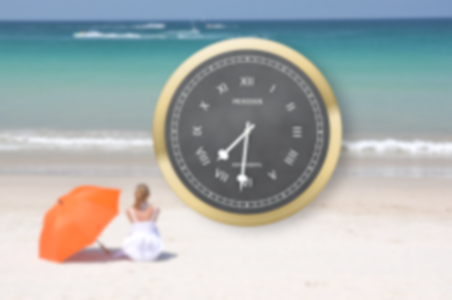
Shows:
7h31
